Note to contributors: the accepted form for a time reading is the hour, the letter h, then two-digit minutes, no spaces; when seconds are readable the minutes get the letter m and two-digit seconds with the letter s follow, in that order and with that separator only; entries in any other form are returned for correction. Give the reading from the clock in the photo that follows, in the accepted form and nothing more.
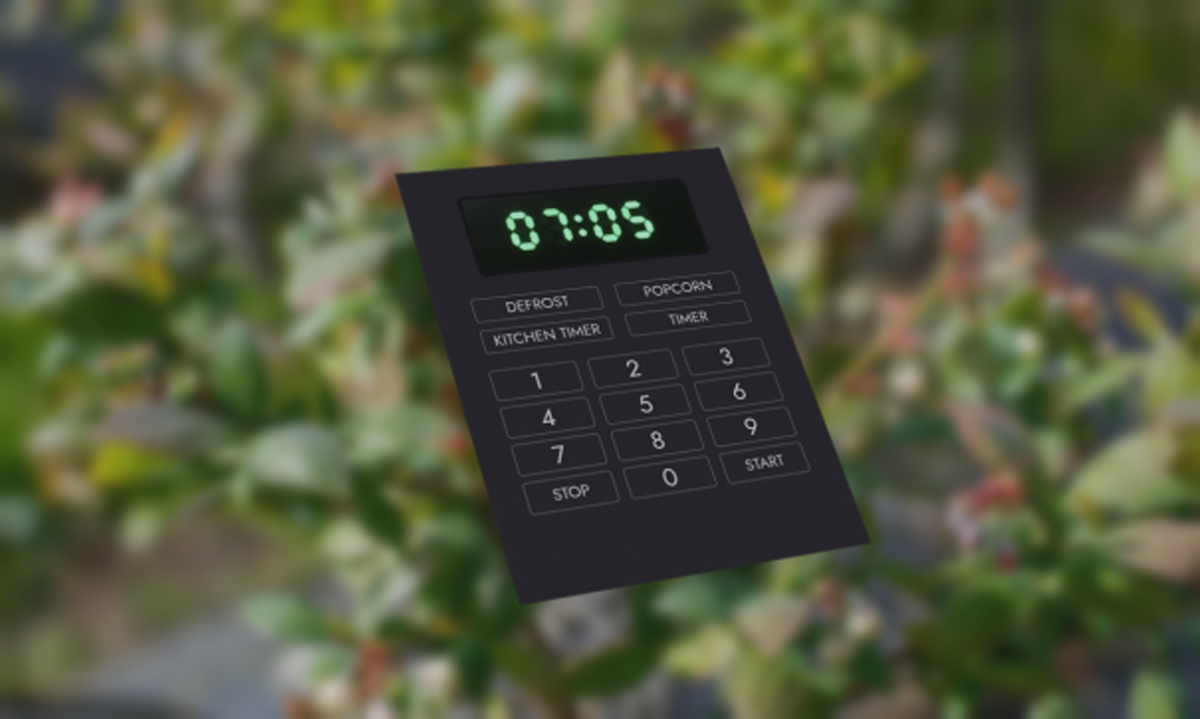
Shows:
7h05
